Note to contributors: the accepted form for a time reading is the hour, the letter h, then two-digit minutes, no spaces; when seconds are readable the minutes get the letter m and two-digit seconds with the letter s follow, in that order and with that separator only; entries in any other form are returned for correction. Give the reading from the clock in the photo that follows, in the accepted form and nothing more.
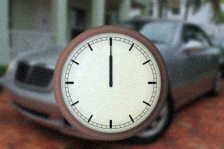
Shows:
12h00
